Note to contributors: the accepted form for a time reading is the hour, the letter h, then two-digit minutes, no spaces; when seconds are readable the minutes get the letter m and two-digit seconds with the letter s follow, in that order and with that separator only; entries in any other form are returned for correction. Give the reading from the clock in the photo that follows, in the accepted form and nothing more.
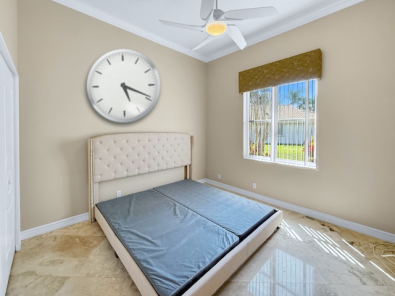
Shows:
5h19
